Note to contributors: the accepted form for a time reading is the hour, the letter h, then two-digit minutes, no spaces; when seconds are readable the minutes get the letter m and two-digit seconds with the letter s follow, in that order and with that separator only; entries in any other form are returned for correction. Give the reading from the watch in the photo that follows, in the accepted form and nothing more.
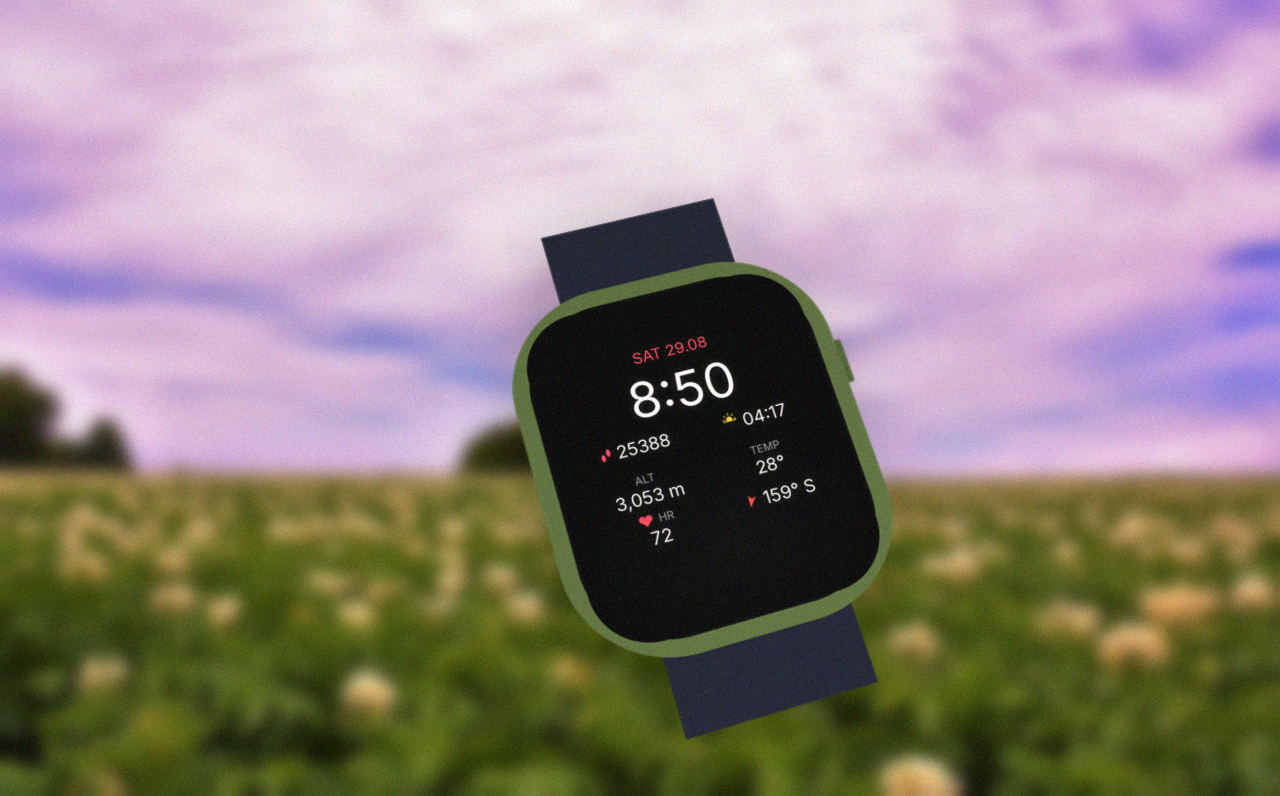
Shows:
8h50
